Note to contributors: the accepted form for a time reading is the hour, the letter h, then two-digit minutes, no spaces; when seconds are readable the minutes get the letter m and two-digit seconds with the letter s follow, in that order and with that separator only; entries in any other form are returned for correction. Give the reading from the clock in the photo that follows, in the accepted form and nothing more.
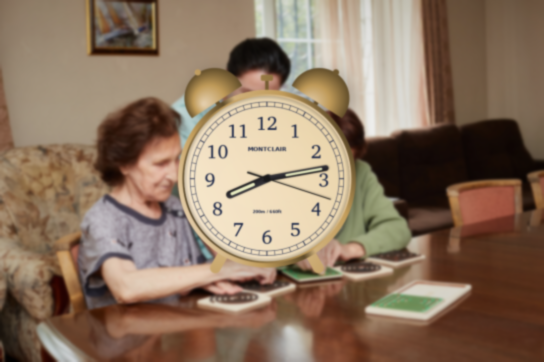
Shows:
8h13m18s
